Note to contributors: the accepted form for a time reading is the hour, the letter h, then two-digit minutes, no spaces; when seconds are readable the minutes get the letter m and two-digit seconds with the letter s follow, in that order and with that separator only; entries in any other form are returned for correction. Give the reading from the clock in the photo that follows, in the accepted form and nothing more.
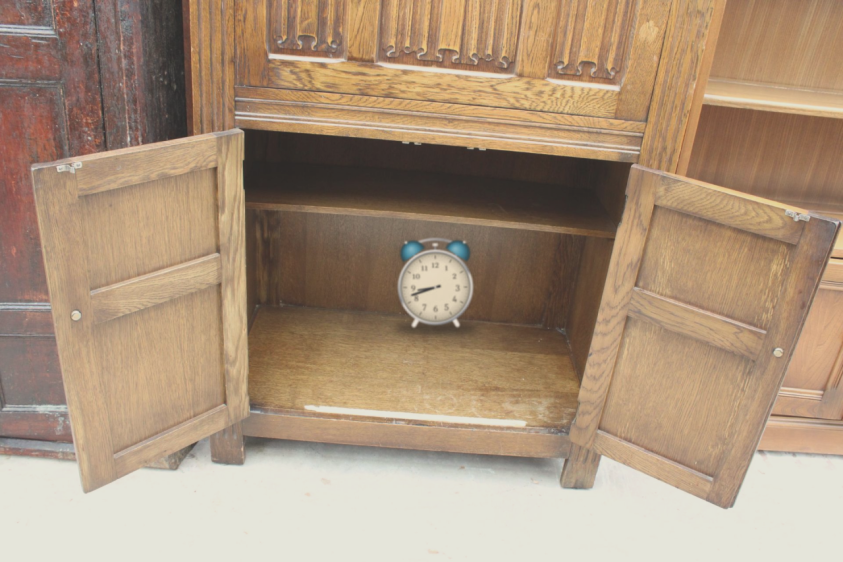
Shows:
8h42
